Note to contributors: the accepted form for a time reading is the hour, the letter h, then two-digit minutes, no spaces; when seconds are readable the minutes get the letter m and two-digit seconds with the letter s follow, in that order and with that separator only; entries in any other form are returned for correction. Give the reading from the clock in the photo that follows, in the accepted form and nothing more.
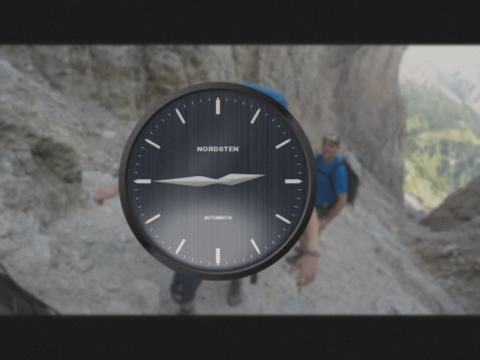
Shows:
2h45
